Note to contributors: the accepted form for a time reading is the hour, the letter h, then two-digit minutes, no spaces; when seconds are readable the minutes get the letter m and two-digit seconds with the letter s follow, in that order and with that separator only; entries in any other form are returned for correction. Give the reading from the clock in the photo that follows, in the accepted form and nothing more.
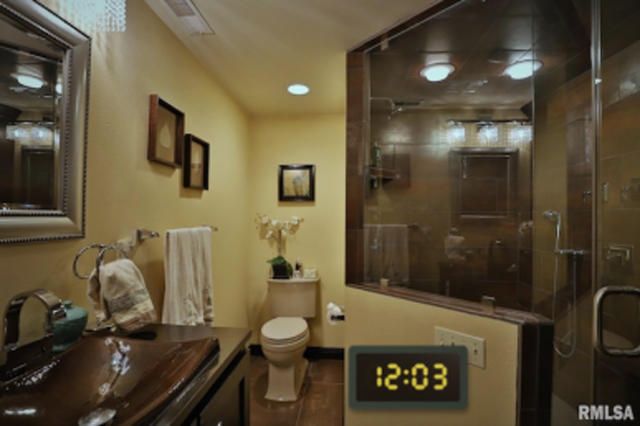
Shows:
12h03
